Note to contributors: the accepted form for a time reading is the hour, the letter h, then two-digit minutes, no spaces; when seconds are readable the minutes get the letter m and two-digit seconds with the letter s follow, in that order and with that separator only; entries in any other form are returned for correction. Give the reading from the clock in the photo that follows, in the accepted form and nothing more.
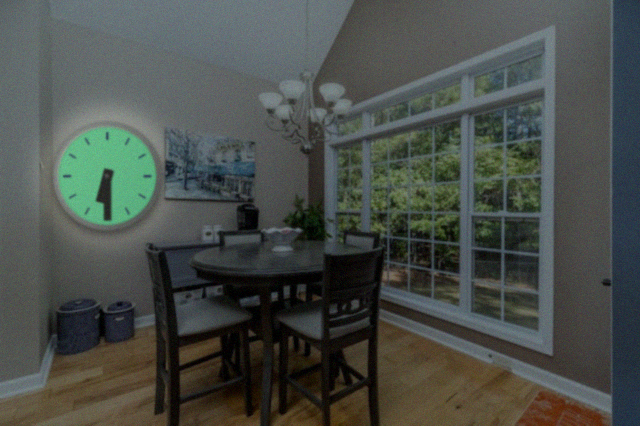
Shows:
6h30
